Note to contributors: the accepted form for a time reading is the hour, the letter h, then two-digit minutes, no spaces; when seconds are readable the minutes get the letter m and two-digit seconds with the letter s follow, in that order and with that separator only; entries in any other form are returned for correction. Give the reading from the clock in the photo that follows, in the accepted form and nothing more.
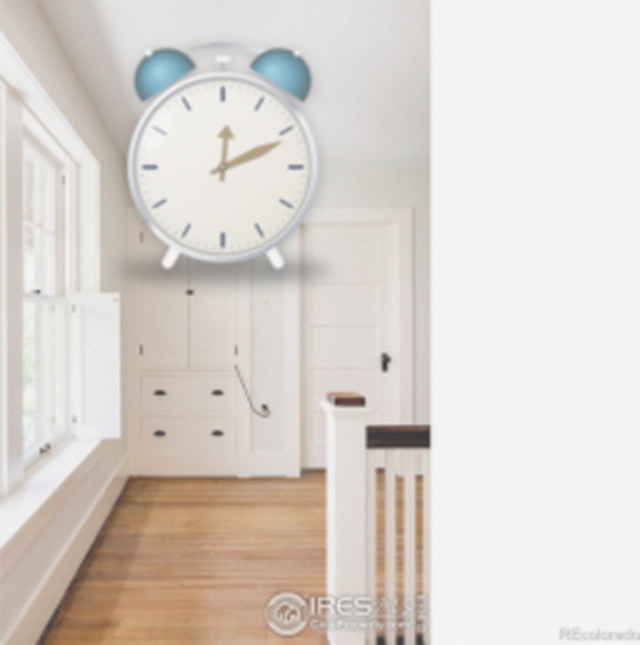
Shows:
12h11
